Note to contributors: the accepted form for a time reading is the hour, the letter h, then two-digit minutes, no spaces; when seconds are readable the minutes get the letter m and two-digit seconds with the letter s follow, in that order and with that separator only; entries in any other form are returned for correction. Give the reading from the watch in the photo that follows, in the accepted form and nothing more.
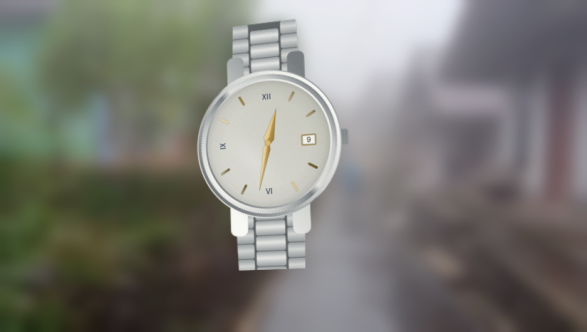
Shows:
12h32
